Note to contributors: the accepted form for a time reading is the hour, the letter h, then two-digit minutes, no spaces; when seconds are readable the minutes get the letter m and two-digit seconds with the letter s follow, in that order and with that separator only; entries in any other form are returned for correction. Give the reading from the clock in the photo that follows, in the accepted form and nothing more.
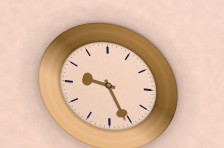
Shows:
9h26
